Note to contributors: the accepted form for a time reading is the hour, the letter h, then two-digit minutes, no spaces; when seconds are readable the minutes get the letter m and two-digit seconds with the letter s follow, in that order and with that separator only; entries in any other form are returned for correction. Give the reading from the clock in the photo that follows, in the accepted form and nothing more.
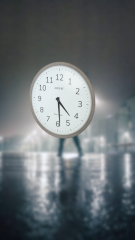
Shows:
4h29
